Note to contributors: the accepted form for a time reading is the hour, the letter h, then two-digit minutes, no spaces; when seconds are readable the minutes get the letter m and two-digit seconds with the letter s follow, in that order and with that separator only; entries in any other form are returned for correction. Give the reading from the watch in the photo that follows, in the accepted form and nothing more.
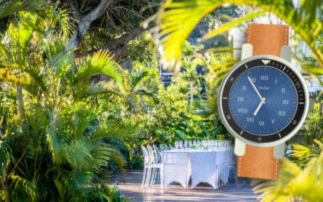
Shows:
6h54
